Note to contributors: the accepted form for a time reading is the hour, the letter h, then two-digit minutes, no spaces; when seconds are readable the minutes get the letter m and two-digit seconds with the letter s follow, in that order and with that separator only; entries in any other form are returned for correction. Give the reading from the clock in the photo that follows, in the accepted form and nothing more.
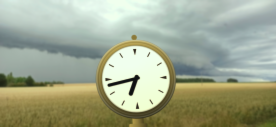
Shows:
6h43
